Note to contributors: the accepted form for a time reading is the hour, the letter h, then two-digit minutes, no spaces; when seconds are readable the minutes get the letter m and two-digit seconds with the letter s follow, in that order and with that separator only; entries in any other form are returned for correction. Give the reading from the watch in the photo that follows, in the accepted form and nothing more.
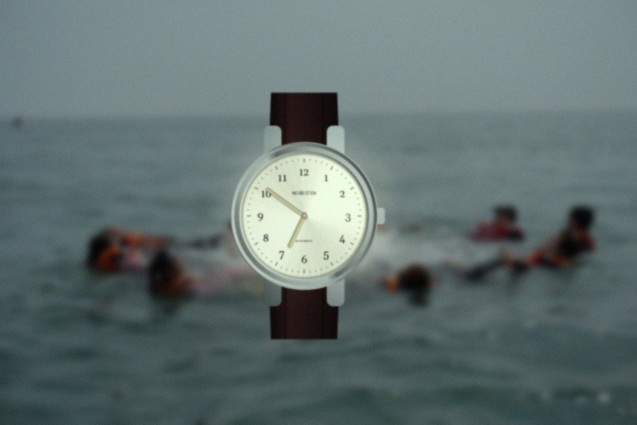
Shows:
6h51
